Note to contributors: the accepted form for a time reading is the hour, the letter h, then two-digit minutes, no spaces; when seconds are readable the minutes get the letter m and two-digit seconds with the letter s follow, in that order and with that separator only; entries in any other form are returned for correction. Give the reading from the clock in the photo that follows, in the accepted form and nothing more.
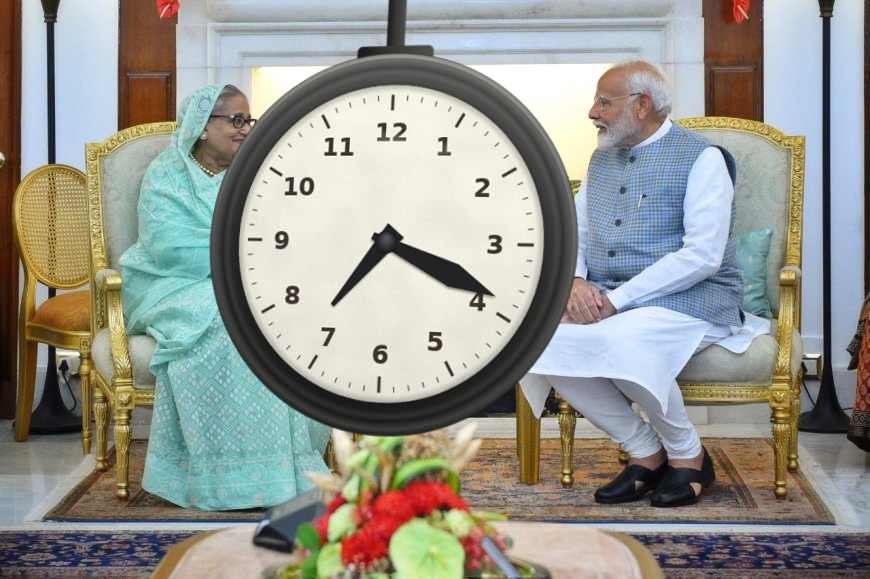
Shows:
7h19
